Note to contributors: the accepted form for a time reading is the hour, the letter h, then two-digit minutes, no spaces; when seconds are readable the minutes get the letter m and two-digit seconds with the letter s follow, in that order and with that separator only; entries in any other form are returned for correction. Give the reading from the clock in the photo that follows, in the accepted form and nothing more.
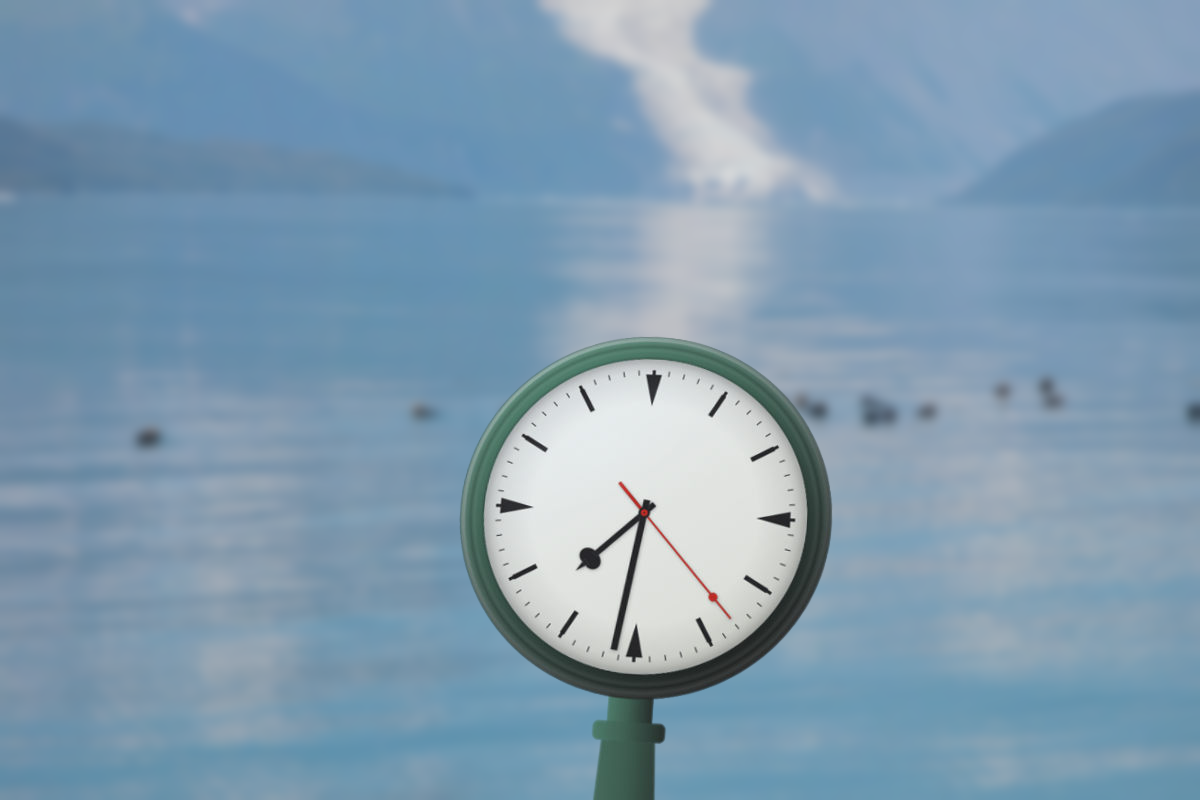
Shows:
7h31m23s
